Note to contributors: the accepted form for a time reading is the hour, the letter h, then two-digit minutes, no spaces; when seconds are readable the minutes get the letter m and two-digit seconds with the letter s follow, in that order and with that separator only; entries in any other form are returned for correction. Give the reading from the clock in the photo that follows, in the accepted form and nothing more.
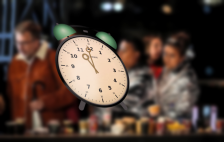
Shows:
10h59
